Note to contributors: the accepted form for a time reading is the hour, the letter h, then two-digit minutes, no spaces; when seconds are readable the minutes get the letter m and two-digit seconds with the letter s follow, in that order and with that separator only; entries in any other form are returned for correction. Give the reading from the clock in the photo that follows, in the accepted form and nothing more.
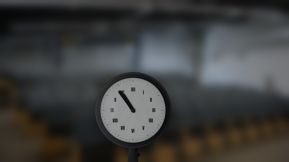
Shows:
10h54
